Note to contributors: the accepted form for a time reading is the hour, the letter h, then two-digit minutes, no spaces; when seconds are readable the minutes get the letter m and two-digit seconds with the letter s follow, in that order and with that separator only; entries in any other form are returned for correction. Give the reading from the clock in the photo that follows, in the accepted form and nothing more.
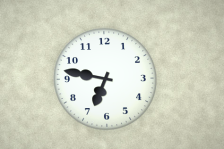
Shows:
6h47
